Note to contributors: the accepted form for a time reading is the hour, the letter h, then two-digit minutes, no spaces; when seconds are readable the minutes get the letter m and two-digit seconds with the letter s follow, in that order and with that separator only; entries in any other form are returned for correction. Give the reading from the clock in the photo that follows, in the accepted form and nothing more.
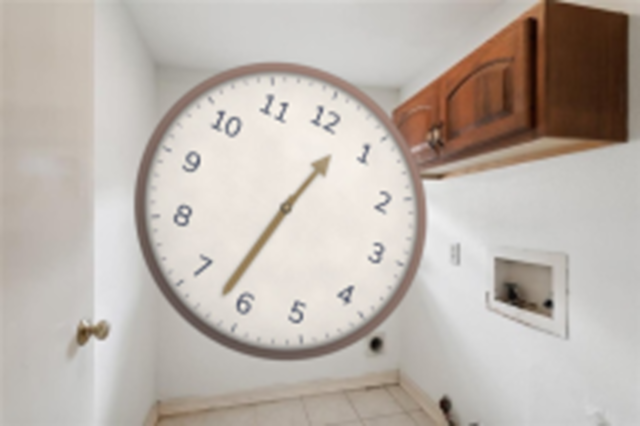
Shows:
12h32
